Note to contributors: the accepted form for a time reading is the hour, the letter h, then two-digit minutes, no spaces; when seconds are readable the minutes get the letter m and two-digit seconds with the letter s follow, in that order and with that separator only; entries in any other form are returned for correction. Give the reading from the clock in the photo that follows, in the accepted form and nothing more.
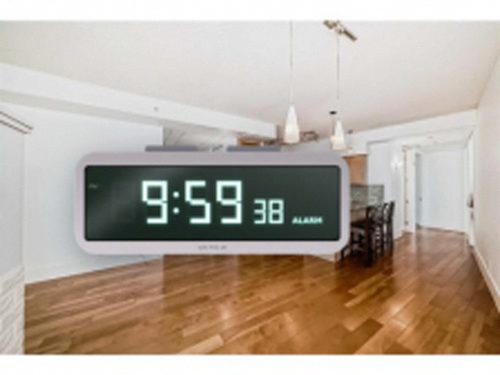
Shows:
9h59m38s
